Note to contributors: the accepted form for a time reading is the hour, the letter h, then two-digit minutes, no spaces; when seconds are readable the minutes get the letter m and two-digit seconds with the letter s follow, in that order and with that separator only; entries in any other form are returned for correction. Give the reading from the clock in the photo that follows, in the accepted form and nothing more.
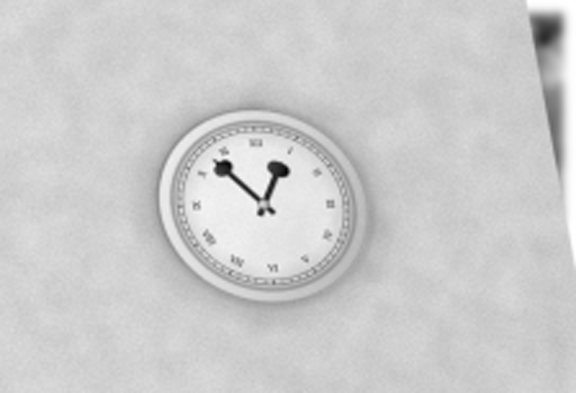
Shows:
12h53
